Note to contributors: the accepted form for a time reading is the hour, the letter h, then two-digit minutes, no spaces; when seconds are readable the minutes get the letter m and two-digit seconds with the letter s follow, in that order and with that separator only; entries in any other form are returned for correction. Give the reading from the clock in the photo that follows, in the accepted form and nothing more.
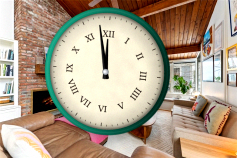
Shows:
11h58
